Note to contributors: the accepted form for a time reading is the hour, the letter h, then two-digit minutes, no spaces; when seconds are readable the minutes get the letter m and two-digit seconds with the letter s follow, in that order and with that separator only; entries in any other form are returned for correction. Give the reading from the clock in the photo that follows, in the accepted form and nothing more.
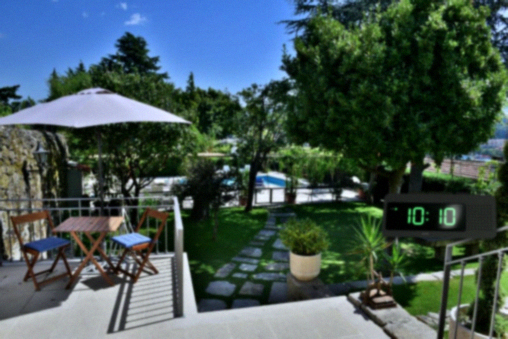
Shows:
10h10
